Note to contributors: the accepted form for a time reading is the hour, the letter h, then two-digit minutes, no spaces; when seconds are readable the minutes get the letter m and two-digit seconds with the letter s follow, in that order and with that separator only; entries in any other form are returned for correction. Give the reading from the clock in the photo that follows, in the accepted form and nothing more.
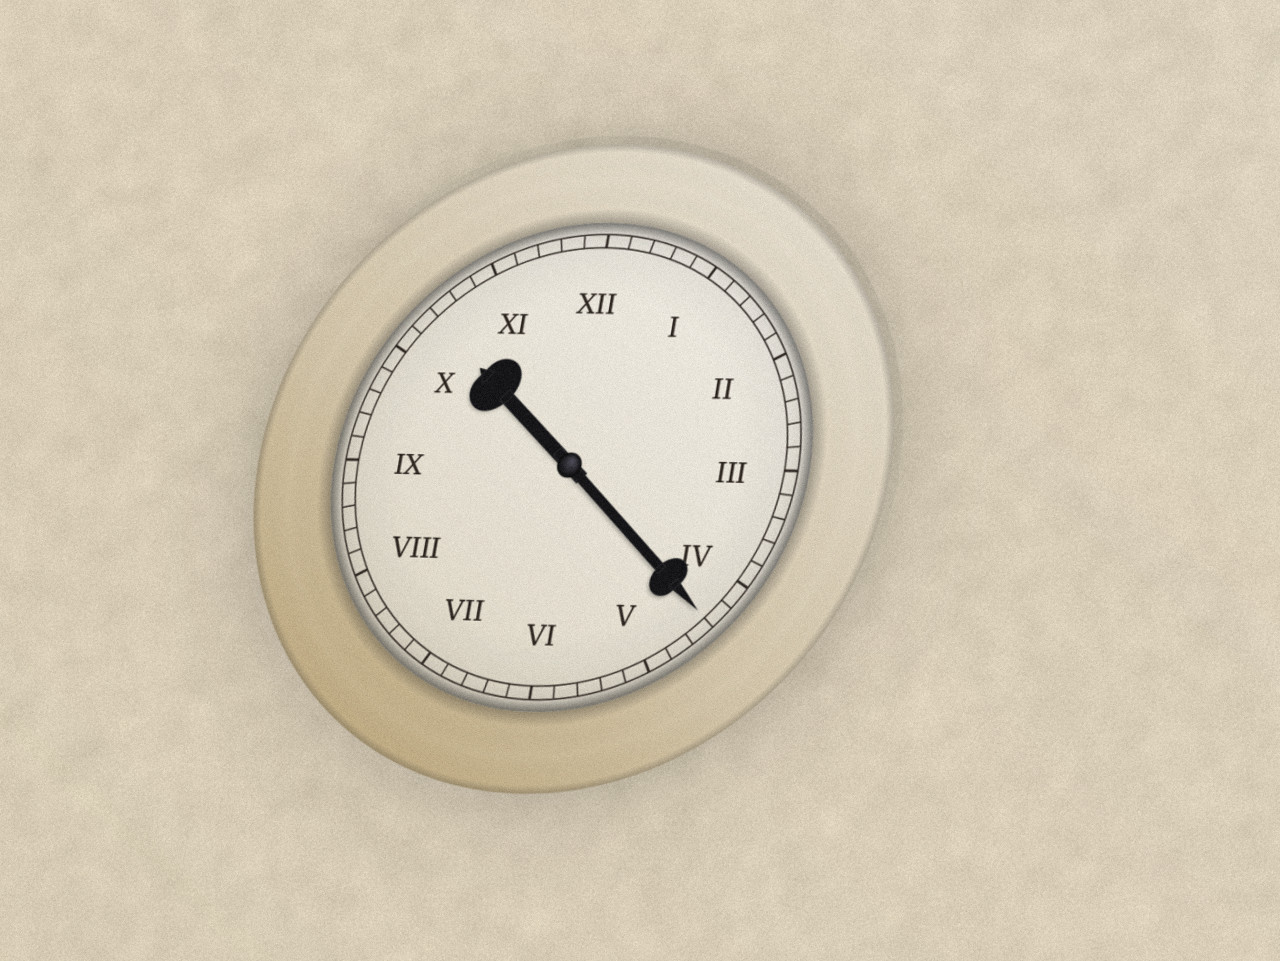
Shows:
10h22
